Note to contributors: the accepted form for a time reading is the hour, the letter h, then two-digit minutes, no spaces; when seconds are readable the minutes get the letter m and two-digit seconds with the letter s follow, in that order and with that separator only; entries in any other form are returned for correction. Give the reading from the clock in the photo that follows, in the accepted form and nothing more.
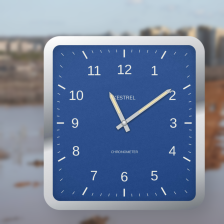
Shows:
11h09
